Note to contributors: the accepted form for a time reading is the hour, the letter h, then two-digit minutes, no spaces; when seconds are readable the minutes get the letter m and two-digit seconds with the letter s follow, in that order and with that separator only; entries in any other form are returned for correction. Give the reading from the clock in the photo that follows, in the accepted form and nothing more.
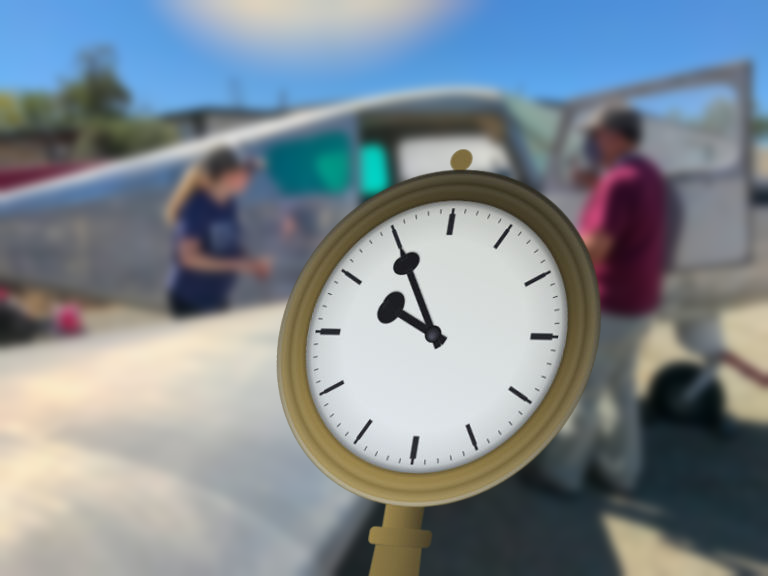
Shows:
9h55
